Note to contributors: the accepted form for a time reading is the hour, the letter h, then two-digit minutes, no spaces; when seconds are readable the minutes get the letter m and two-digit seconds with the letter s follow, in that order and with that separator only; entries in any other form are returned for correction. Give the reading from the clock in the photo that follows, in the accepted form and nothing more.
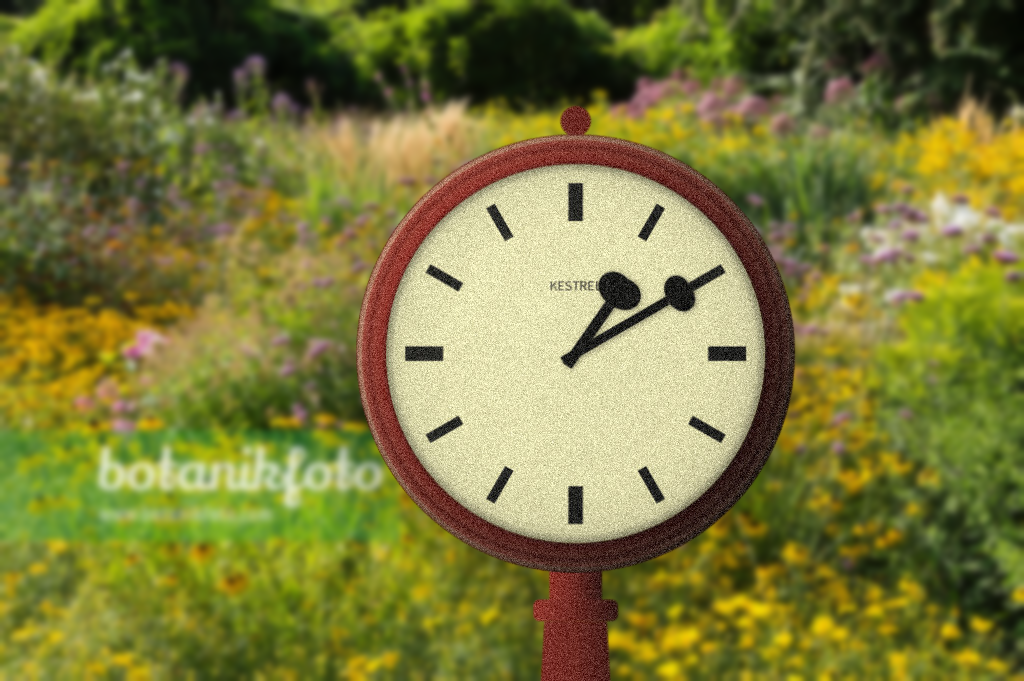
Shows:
1h10
